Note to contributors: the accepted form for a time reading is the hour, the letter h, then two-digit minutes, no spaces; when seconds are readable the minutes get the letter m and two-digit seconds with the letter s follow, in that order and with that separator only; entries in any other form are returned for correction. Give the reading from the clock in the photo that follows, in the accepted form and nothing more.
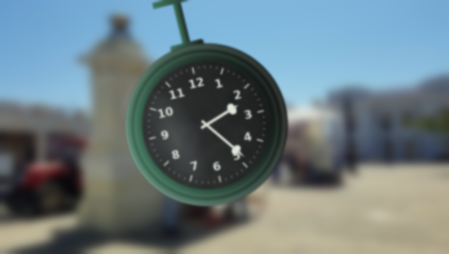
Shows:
2h24
